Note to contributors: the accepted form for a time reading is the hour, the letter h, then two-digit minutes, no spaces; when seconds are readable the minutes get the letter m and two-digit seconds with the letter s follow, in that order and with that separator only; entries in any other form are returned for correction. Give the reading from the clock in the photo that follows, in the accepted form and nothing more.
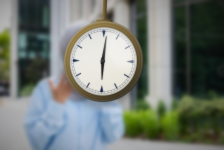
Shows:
6h01
